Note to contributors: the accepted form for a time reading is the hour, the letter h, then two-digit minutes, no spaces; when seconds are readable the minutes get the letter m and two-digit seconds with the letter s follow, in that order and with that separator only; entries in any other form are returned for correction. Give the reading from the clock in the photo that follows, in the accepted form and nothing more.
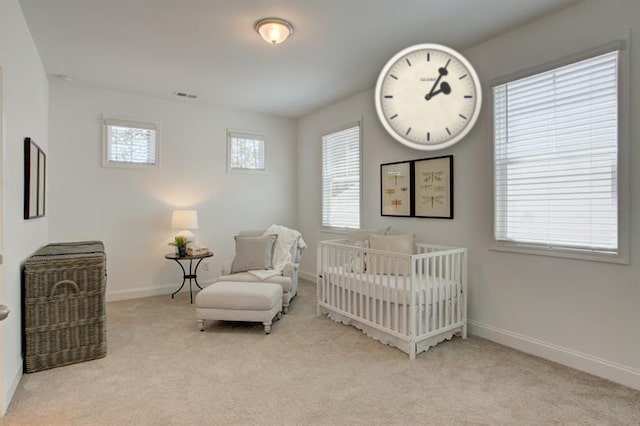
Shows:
2h05
